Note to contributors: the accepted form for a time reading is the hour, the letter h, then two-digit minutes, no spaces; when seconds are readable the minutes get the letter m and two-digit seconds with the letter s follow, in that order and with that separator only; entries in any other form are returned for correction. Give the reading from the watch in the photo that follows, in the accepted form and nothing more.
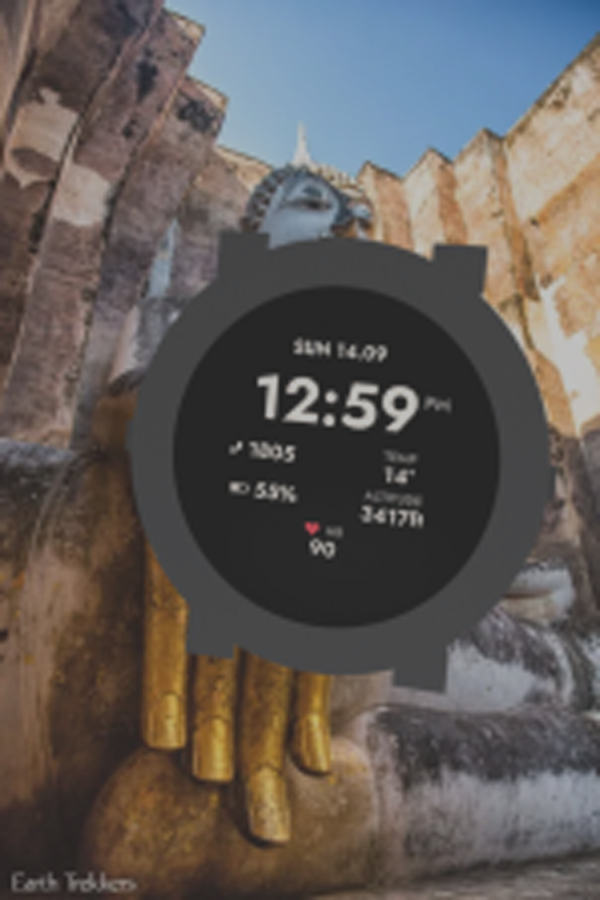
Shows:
12h59
